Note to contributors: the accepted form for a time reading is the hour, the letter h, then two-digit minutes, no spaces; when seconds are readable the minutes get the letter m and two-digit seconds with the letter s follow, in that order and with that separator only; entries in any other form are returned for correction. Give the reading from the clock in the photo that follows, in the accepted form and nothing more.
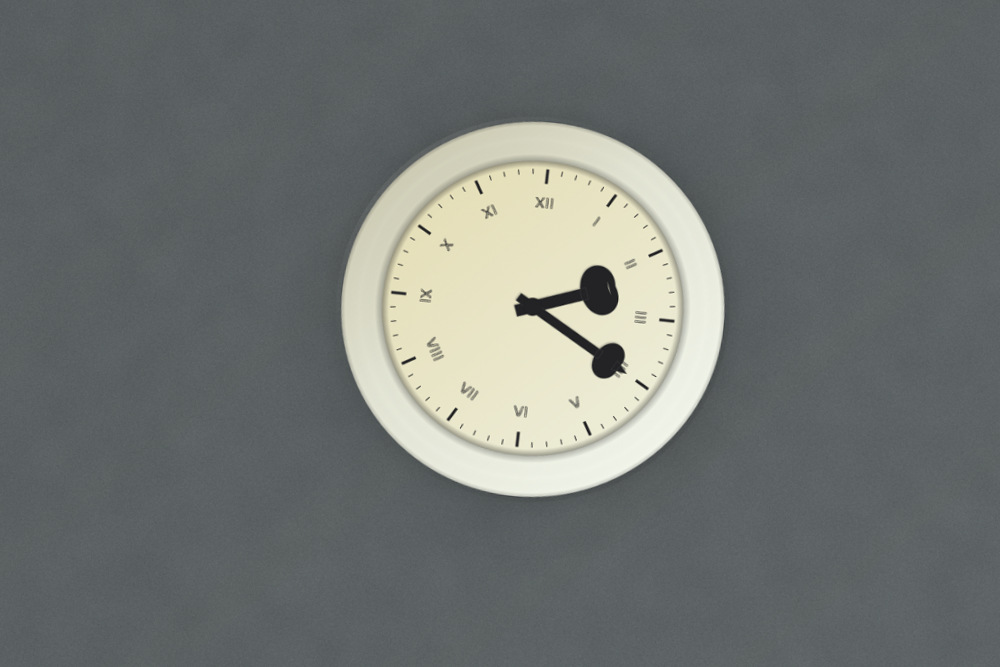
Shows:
2h20
